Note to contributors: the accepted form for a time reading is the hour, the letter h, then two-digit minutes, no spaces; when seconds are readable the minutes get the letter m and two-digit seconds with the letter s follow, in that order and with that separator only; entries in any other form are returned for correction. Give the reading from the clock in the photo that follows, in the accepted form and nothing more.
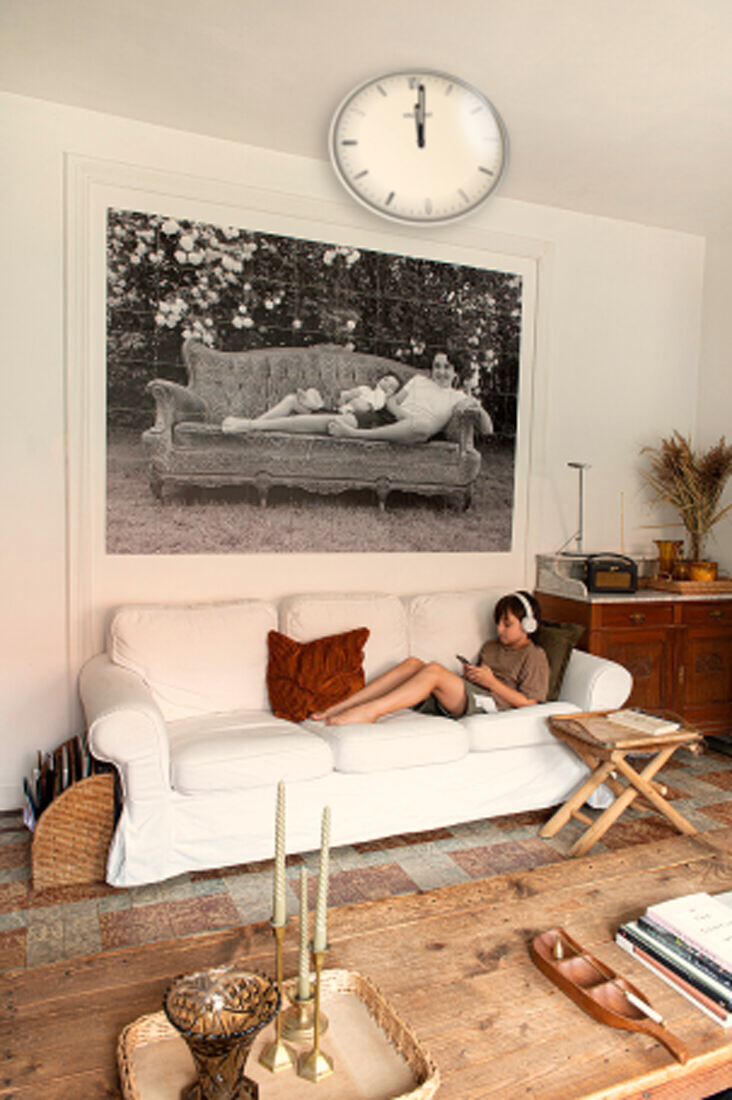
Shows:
12h01
